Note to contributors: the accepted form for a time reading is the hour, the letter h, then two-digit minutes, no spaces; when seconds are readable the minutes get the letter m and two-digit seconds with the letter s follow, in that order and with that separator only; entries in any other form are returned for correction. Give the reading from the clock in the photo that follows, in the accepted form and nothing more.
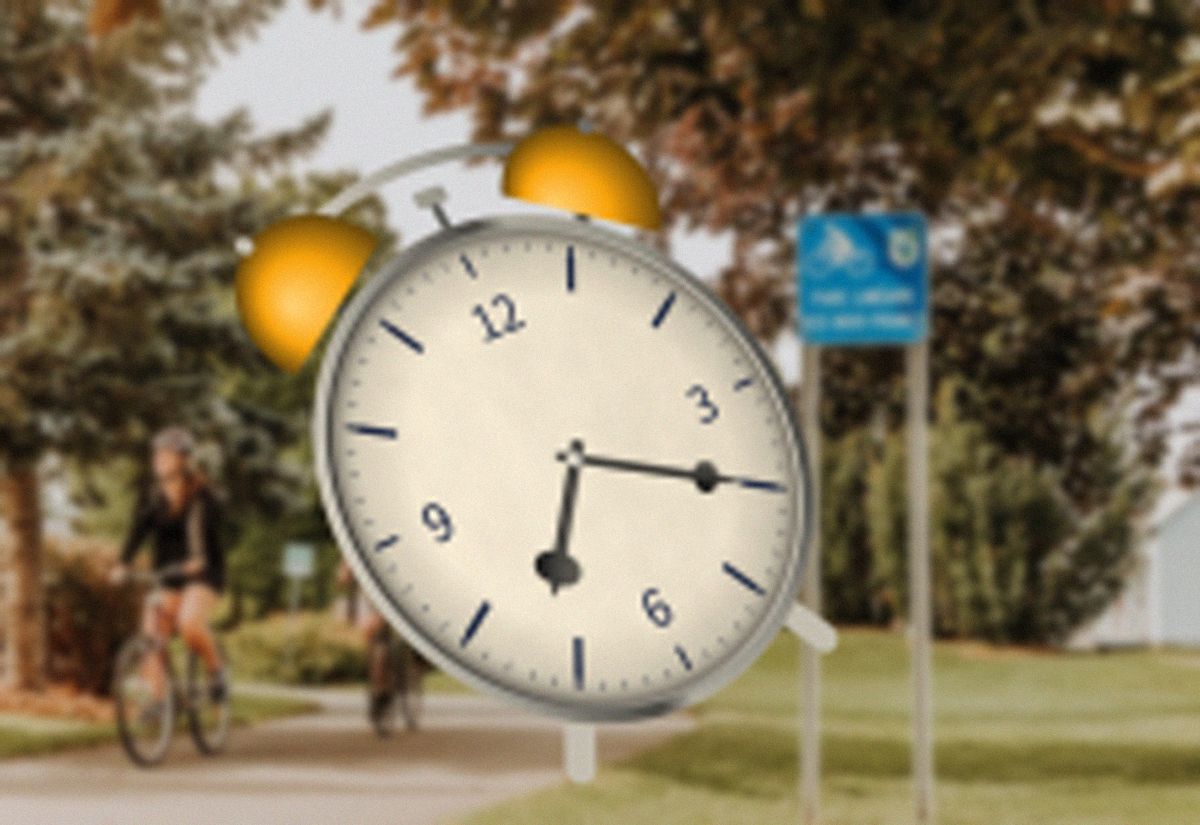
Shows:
7h20
